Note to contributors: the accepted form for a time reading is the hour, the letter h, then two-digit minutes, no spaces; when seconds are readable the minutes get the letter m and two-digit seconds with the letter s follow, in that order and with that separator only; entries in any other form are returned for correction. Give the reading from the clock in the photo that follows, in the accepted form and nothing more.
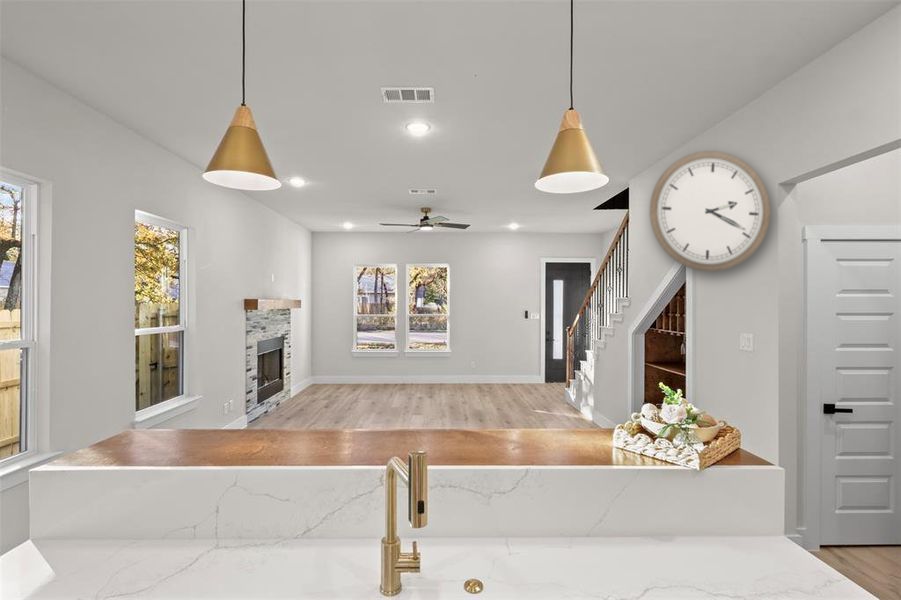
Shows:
2h19
